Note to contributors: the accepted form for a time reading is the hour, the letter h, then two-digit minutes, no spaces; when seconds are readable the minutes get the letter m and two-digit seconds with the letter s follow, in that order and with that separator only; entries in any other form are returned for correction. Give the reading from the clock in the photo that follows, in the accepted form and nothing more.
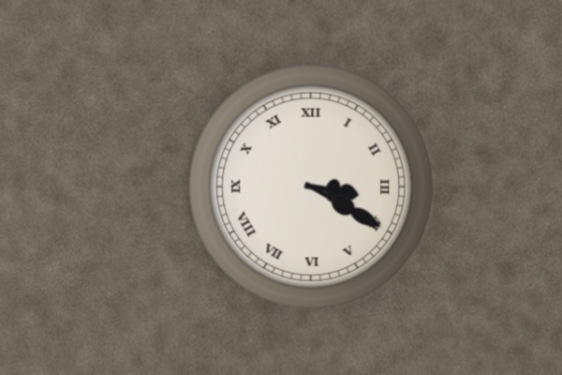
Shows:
3h20
